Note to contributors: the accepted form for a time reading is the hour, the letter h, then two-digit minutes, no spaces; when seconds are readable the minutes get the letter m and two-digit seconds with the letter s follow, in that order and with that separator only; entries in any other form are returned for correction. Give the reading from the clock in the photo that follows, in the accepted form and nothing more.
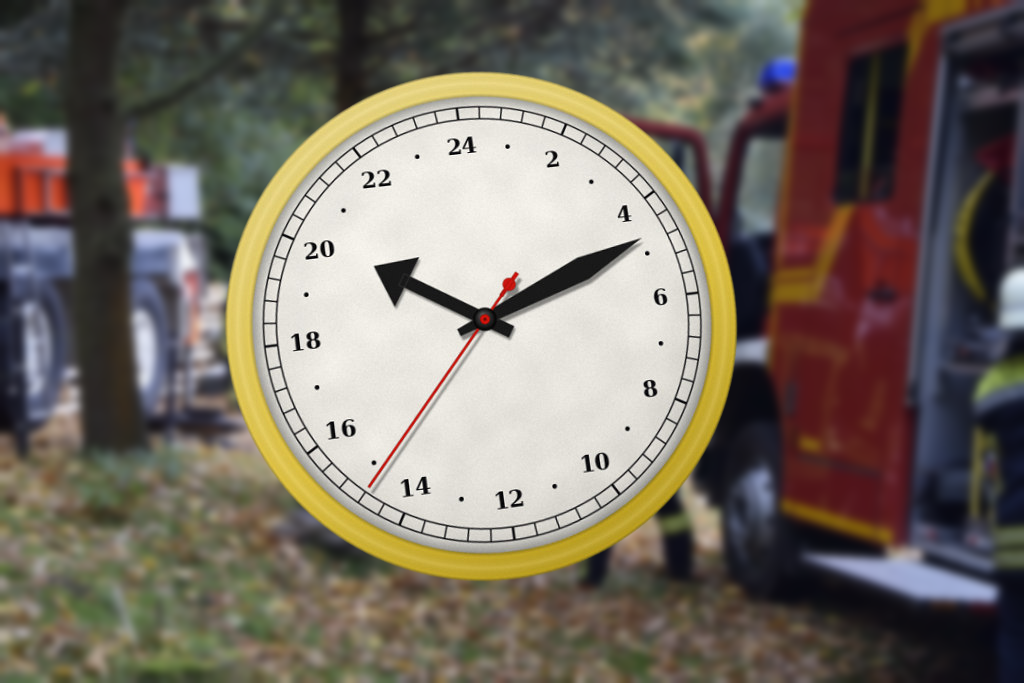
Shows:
20h11m37s
